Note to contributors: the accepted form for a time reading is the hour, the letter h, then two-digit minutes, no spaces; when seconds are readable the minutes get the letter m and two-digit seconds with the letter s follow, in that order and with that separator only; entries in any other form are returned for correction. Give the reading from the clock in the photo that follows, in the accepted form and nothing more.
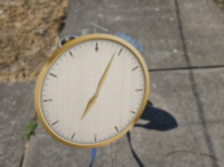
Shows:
7h04
